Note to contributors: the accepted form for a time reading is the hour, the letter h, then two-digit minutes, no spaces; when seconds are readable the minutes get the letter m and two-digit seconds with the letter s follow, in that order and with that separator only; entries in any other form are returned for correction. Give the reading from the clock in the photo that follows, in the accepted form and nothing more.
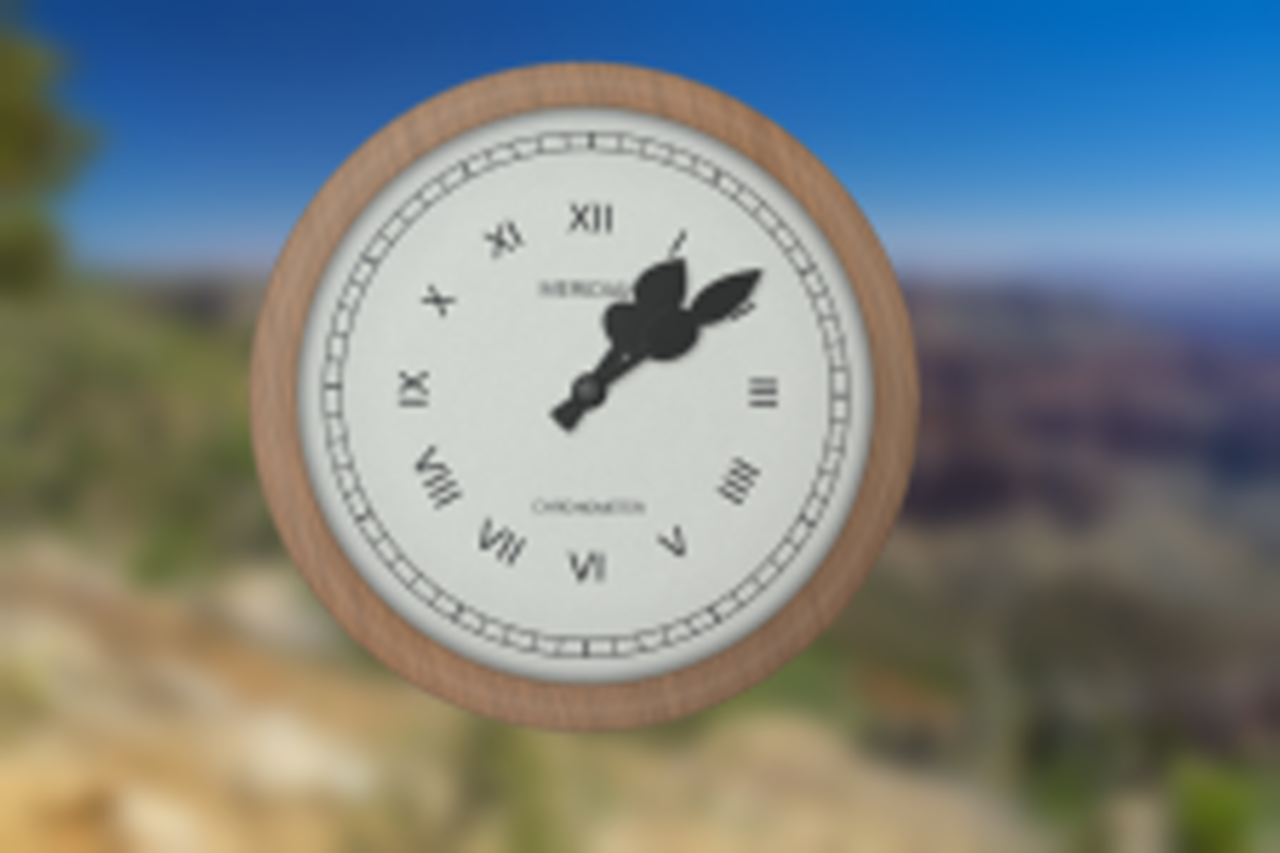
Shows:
1h09
